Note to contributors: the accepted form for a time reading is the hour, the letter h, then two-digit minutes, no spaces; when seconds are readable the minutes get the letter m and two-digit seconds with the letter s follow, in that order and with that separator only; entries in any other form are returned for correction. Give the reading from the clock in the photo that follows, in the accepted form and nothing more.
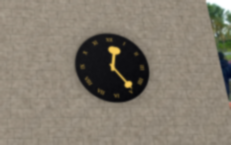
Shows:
12h24
